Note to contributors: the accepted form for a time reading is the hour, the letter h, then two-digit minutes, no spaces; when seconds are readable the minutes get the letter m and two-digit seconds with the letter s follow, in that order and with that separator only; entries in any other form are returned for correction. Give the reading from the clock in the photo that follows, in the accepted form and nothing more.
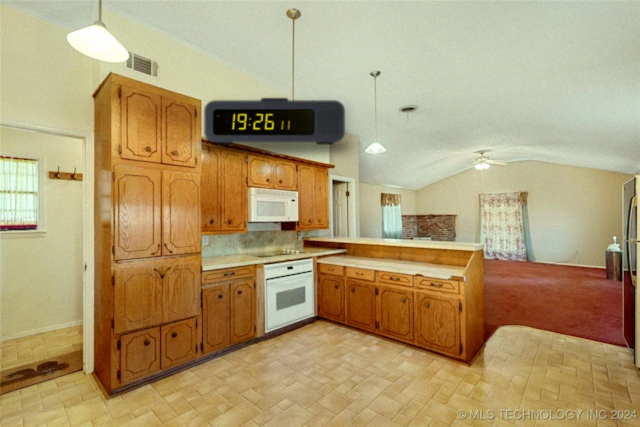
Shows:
19h26
